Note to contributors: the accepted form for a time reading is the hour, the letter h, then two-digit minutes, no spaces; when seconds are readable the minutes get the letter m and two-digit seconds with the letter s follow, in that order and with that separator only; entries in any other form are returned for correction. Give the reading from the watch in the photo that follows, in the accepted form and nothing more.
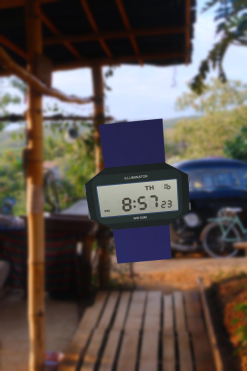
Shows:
8h57m23s
